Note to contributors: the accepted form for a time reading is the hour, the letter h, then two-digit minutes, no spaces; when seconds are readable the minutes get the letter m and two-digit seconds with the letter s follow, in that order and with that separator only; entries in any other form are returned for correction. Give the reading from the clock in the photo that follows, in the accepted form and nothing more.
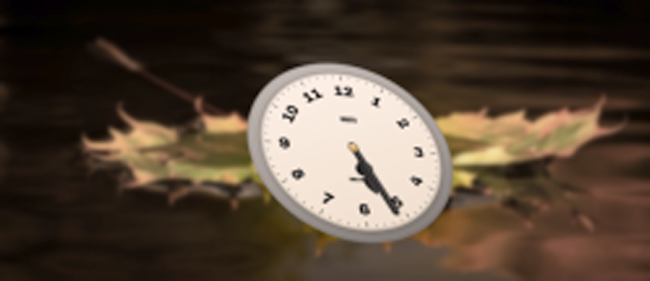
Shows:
5h26
